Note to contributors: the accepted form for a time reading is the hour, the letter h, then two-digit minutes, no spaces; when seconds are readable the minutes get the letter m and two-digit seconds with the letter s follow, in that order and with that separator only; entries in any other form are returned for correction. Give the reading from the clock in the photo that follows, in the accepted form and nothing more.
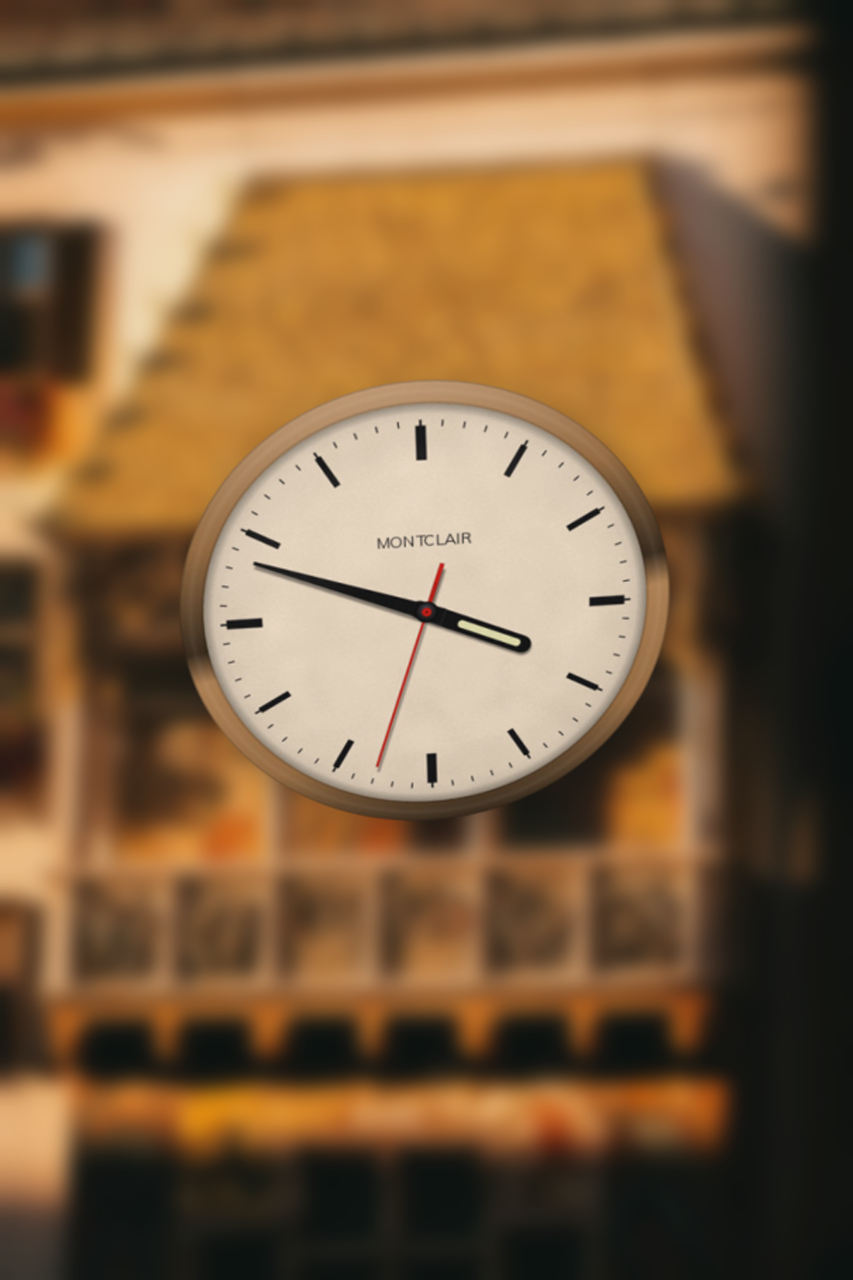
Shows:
3h48m33s
